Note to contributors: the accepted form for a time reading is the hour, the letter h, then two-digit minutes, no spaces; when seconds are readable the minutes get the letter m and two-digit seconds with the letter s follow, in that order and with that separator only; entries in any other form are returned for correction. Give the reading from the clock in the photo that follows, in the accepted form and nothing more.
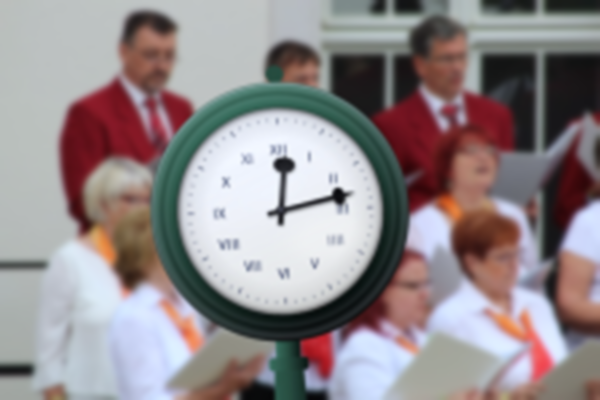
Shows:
12h13
